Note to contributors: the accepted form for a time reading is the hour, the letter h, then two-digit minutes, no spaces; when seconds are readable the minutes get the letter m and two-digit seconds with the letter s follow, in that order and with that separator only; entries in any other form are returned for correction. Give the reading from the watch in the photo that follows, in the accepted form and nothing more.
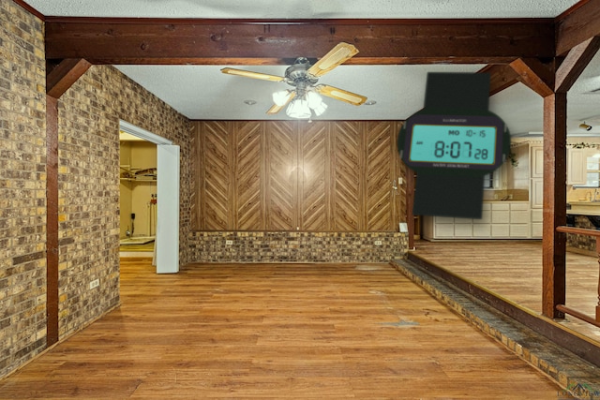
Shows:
8h07m28s
